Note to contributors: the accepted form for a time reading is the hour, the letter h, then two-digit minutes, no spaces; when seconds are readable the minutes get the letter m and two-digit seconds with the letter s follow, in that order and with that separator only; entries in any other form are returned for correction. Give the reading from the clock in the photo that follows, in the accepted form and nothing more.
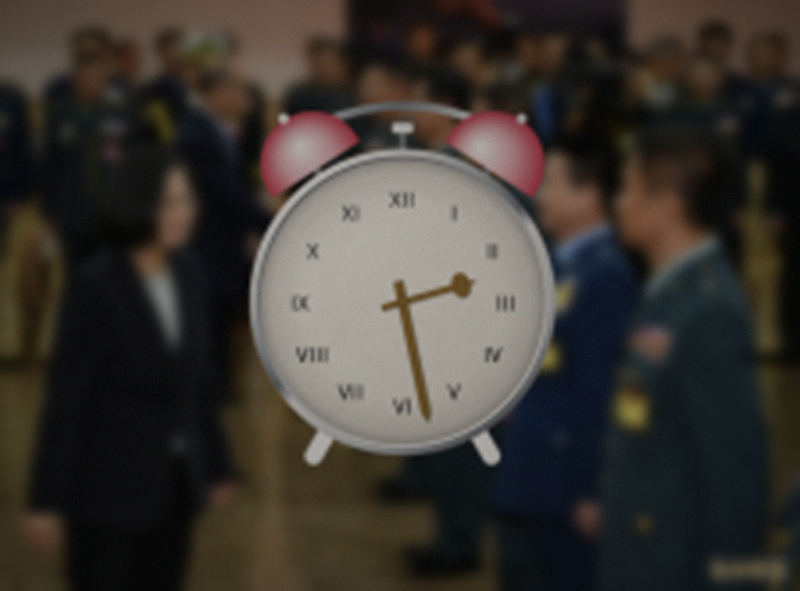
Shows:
2h28
